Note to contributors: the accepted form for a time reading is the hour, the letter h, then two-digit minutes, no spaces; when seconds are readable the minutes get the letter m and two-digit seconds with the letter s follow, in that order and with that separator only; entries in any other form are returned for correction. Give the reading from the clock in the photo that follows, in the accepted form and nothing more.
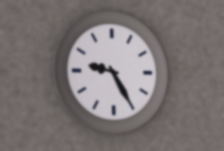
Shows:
9h25
